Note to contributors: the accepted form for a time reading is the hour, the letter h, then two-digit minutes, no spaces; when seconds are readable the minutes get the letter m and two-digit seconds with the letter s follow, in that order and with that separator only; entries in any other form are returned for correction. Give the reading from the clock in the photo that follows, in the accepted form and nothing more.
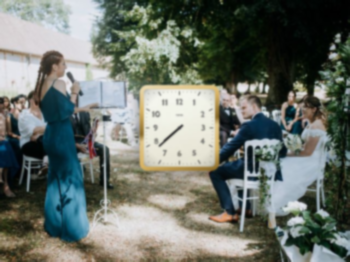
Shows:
7h38
